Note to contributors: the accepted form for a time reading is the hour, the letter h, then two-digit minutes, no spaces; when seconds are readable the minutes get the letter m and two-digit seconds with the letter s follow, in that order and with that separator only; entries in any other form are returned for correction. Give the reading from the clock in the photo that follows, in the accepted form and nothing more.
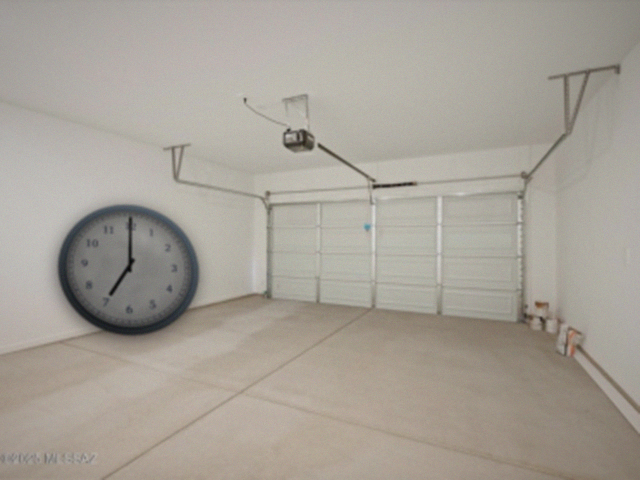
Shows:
7h00
